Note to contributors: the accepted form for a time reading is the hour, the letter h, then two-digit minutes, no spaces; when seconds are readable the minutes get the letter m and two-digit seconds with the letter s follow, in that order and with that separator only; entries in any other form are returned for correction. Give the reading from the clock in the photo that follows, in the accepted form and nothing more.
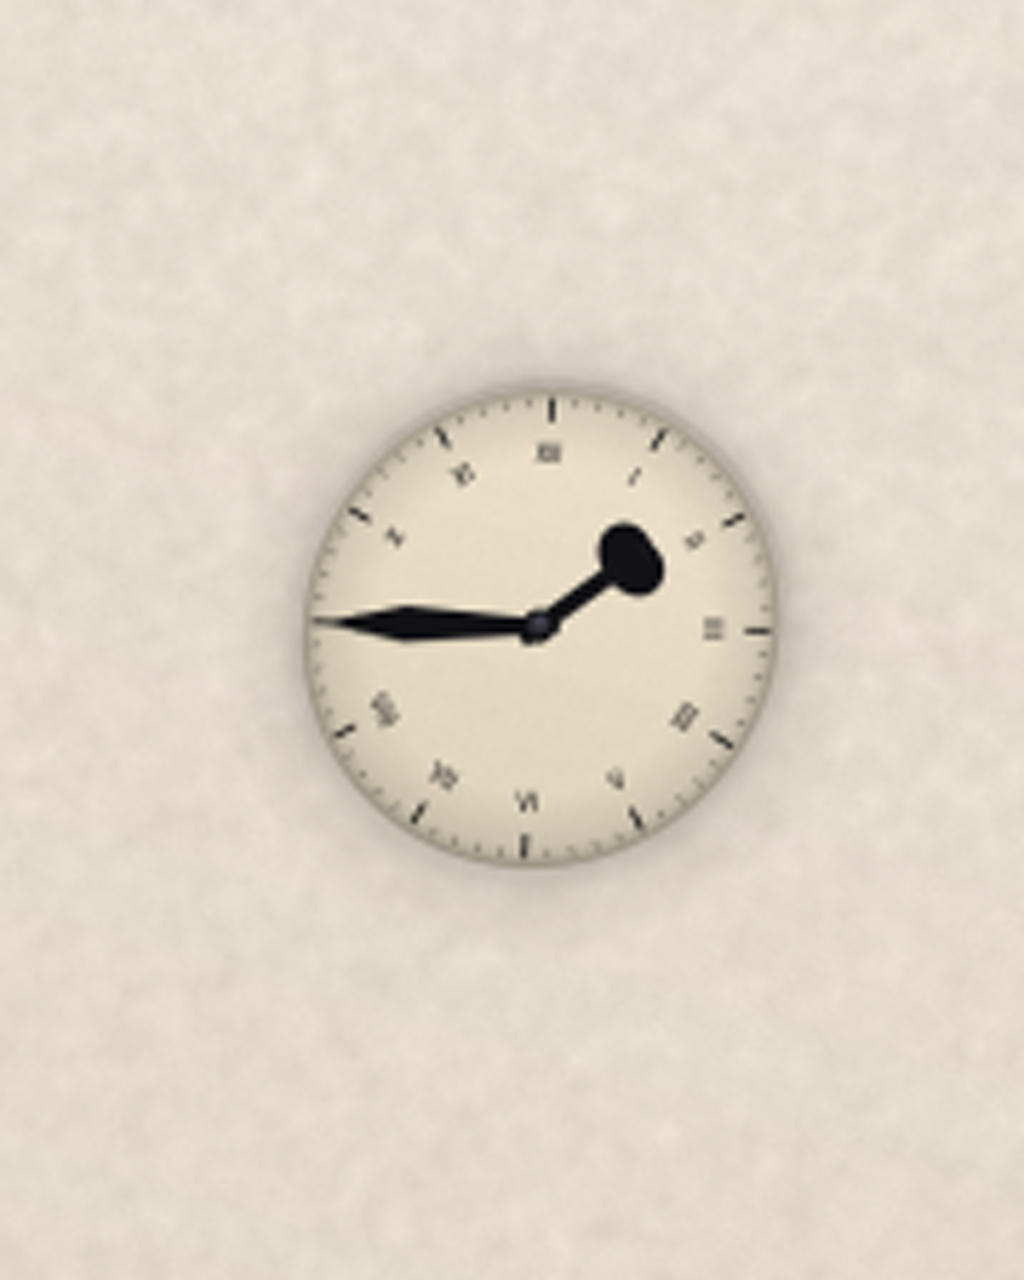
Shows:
1h45
